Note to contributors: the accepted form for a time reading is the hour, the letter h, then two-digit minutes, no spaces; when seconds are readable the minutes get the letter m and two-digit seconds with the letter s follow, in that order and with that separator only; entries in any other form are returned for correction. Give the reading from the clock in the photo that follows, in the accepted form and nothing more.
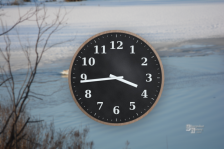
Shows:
3h44
